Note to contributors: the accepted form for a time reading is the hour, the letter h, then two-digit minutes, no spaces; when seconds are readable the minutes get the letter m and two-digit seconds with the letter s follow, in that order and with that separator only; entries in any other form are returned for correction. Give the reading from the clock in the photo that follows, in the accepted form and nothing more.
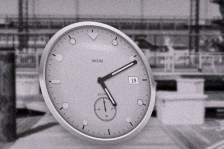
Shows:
5h11
